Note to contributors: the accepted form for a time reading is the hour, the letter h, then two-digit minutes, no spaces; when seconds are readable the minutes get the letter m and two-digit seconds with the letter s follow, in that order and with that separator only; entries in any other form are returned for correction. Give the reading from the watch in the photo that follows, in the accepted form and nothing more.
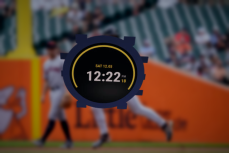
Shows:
12h22
